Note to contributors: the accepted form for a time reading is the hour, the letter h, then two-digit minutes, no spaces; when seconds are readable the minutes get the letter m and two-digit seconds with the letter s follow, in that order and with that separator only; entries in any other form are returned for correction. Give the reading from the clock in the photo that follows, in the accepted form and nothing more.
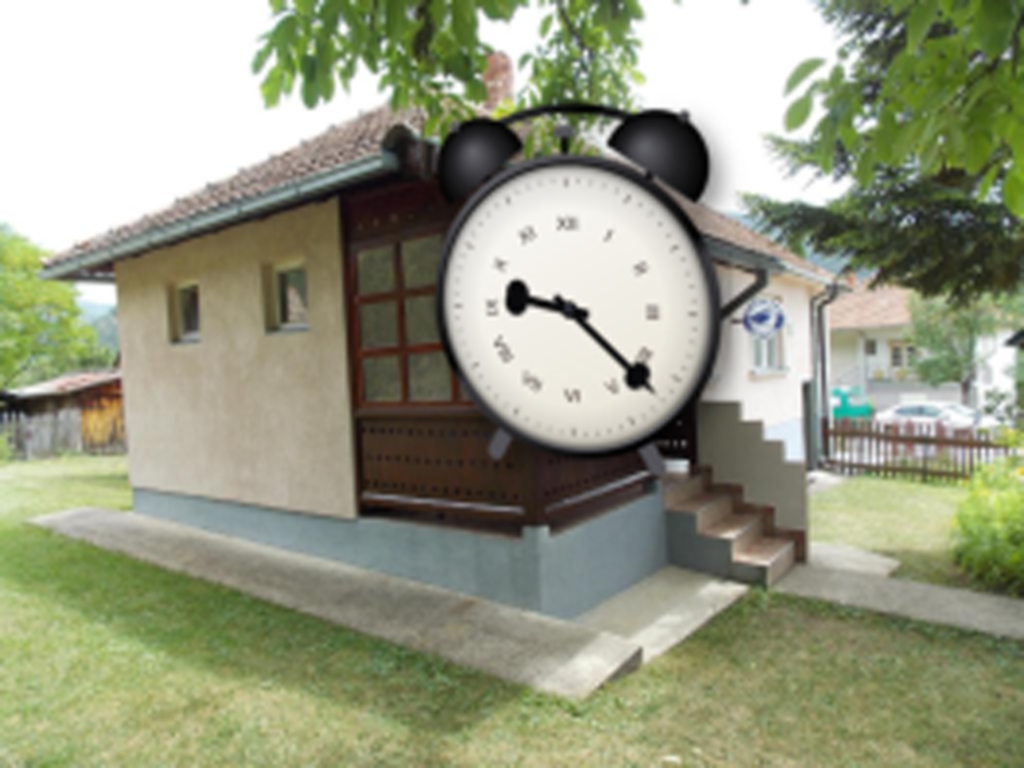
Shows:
9h22
